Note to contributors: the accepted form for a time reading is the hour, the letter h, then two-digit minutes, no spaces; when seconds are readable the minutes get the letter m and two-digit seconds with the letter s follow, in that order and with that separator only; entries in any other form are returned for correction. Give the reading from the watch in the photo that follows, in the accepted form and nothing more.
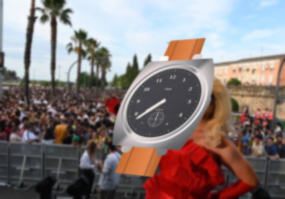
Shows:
7h38
